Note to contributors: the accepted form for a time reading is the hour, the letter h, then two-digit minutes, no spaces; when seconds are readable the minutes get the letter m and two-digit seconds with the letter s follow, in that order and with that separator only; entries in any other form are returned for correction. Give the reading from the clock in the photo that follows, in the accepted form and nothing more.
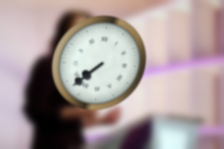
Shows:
7h38
